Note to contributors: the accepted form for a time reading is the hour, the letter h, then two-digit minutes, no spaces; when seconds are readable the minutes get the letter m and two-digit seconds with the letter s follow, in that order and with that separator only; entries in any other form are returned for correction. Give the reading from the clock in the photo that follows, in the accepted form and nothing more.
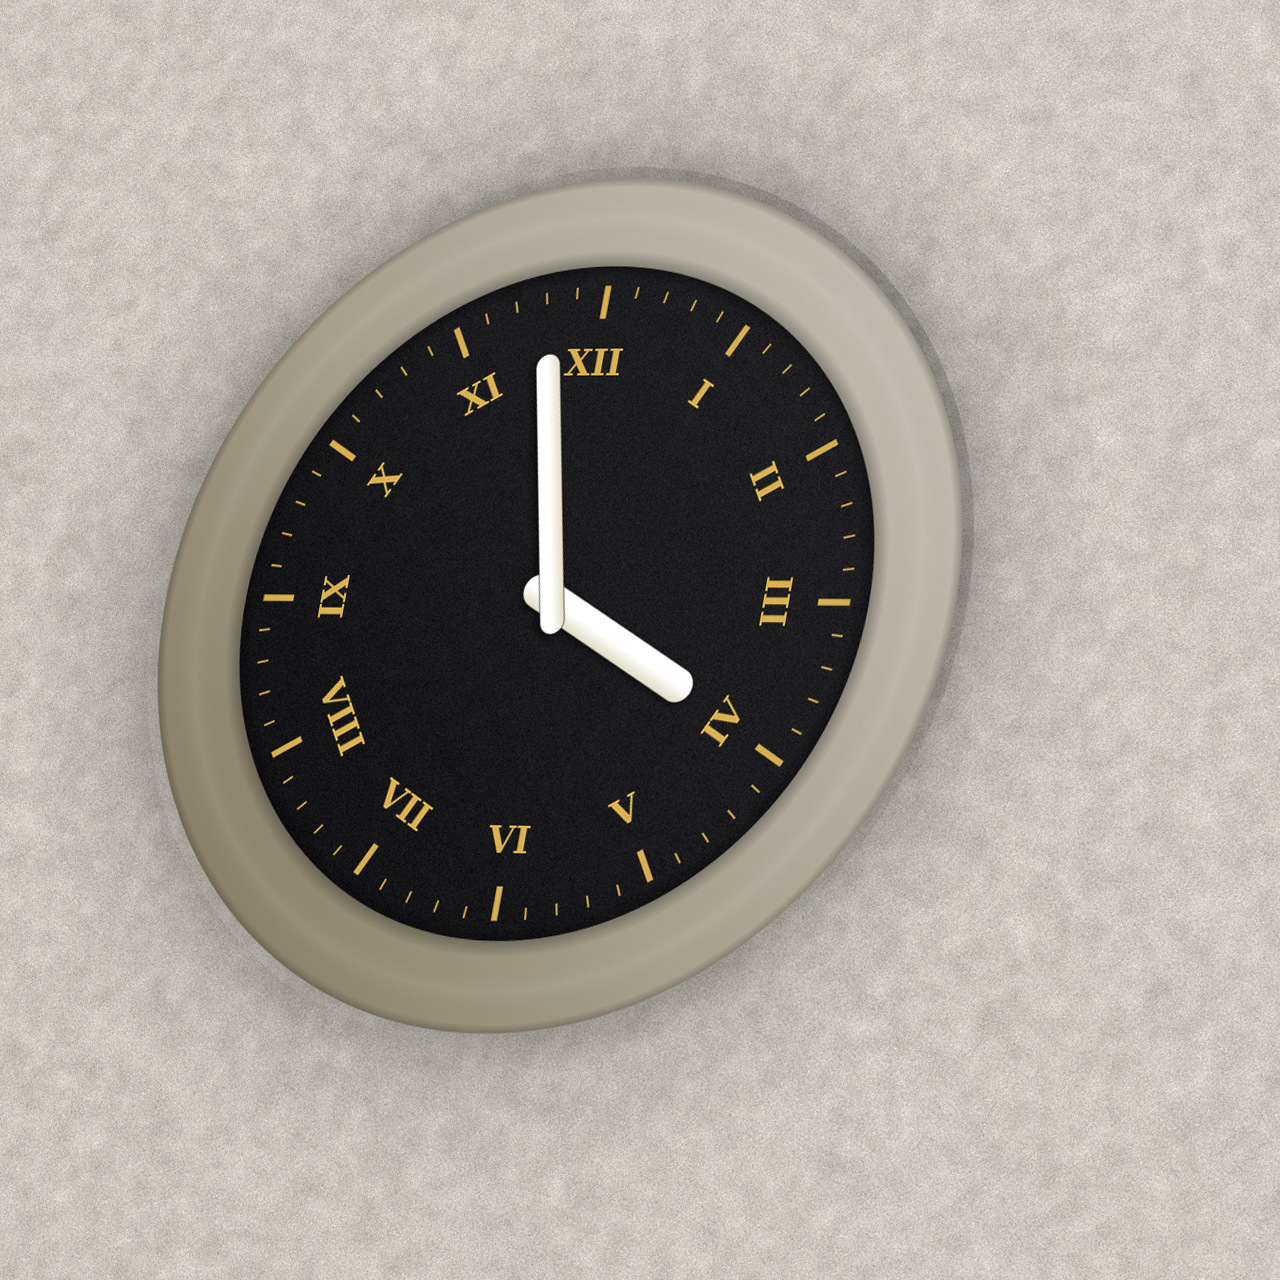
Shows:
3h58
